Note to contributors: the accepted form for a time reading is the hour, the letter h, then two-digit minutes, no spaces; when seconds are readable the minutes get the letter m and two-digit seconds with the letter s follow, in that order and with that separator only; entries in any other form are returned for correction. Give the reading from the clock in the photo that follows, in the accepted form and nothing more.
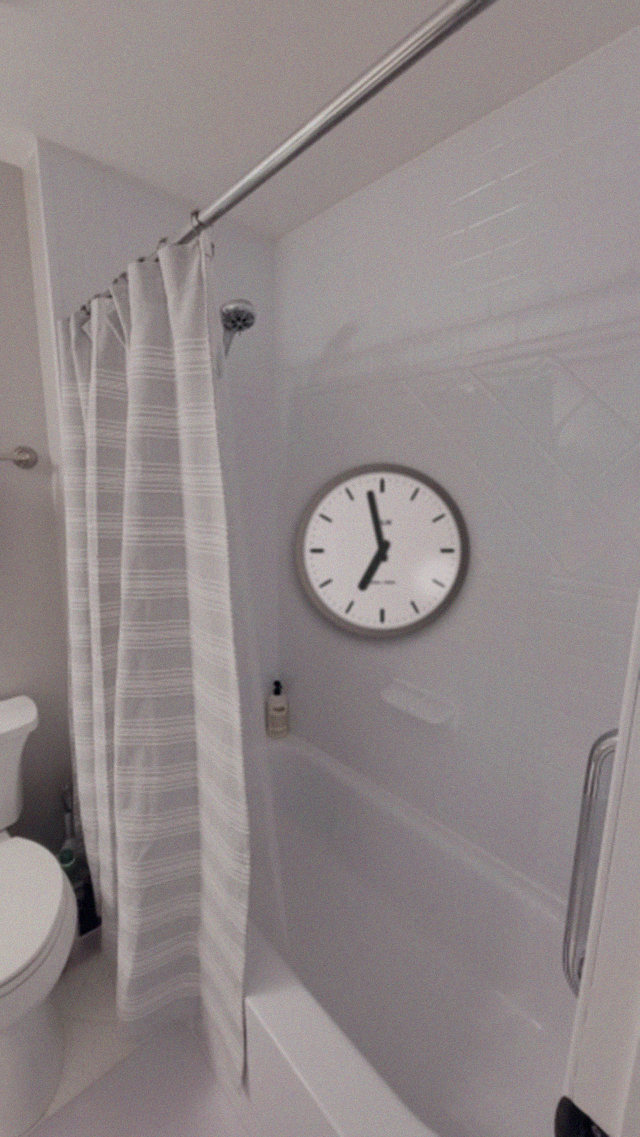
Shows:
6h58
